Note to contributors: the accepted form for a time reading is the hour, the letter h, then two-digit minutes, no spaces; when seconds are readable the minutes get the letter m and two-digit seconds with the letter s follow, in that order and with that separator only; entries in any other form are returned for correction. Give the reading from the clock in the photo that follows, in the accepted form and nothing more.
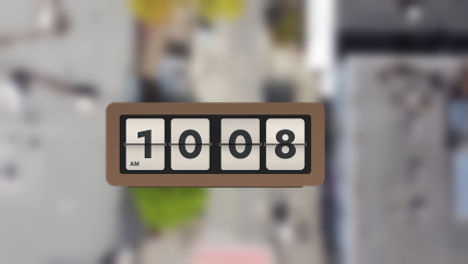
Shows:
10h08
